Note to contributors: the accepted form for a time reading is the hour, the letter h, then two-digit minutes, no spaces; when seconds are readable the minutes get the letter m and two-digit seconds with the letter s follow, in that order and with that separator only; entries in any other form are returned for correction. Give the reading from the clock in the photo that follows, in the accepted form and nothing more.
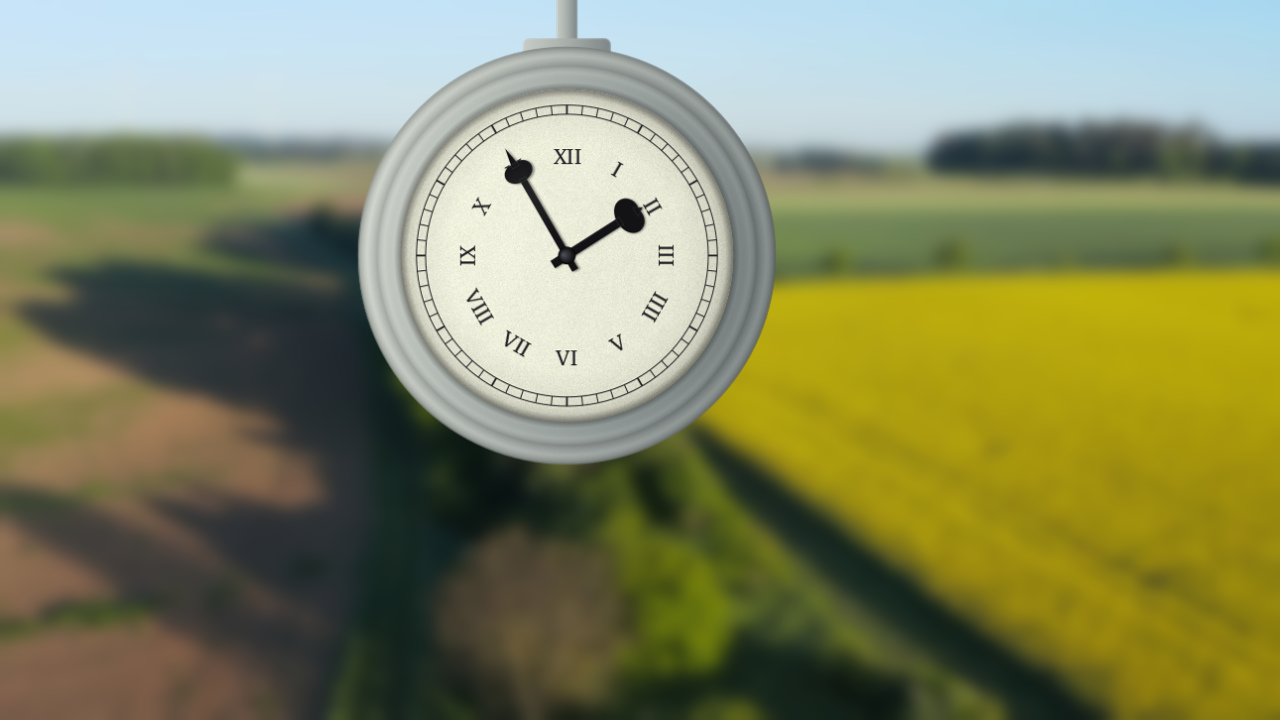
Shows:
1h55
